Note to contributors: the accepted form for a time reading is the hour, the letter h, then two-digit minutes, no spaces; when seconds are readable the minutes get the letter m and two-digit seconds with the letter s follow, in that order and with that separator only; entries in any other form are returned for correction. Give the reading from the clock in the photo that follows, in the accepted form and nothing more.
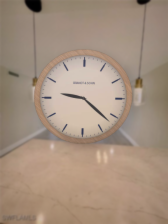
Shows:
9h22
